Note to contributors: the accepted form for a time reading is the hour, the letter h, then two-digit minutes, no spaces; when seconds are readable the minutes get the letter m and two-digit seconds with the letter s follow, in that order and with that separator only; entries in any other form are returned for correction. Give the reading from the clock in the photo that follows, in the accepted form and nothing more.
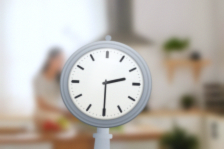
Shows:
2h30
